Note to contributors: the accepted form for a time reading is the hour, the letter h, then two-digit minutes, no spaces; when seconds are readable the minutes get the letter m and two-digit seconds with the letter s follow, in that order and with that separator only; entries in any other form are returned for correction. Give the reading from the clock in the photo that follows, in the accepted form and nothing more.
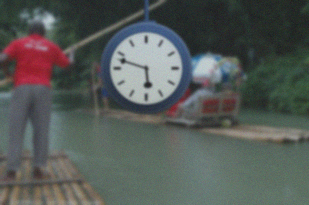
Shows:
5h48
